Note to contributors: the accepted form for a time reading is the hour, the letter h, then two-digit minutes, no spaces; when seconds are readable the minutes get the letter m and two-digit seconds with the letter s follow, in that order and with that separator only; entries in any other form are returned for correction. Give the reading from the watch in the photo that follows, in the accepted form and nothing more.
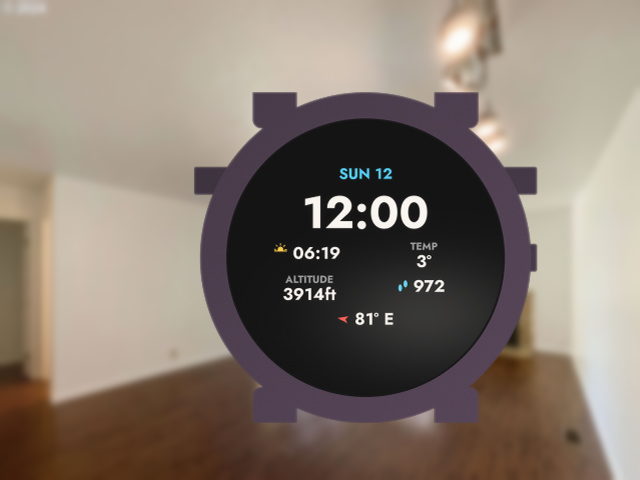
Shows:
12h00
